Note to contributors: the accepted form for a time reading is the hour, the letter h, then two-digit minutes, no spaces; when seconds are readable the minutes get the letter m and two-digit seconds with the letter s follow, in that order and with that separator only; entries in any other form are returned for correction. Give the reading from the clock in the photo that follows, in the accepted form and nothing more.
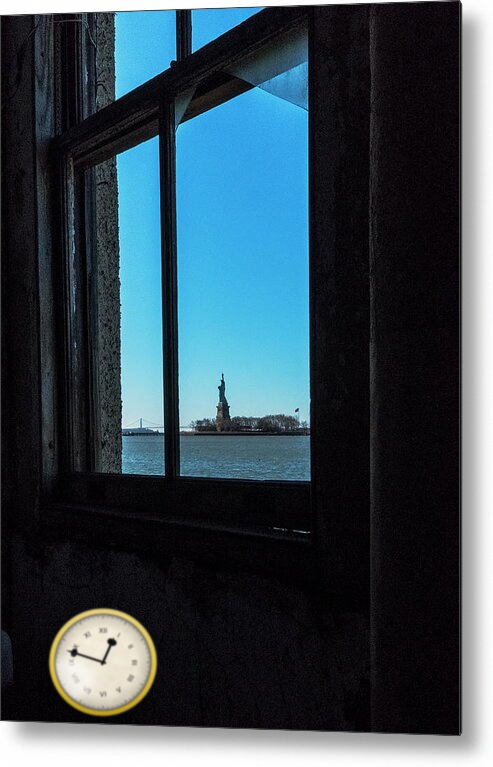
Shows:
12h48
